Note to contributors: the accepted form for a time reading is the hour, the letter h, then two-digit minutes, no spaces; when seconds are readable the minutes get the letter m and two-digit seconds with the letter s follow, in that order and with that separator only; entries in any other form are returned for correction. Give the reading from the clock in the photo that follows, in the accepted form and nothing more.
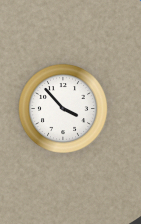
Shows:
3h53
